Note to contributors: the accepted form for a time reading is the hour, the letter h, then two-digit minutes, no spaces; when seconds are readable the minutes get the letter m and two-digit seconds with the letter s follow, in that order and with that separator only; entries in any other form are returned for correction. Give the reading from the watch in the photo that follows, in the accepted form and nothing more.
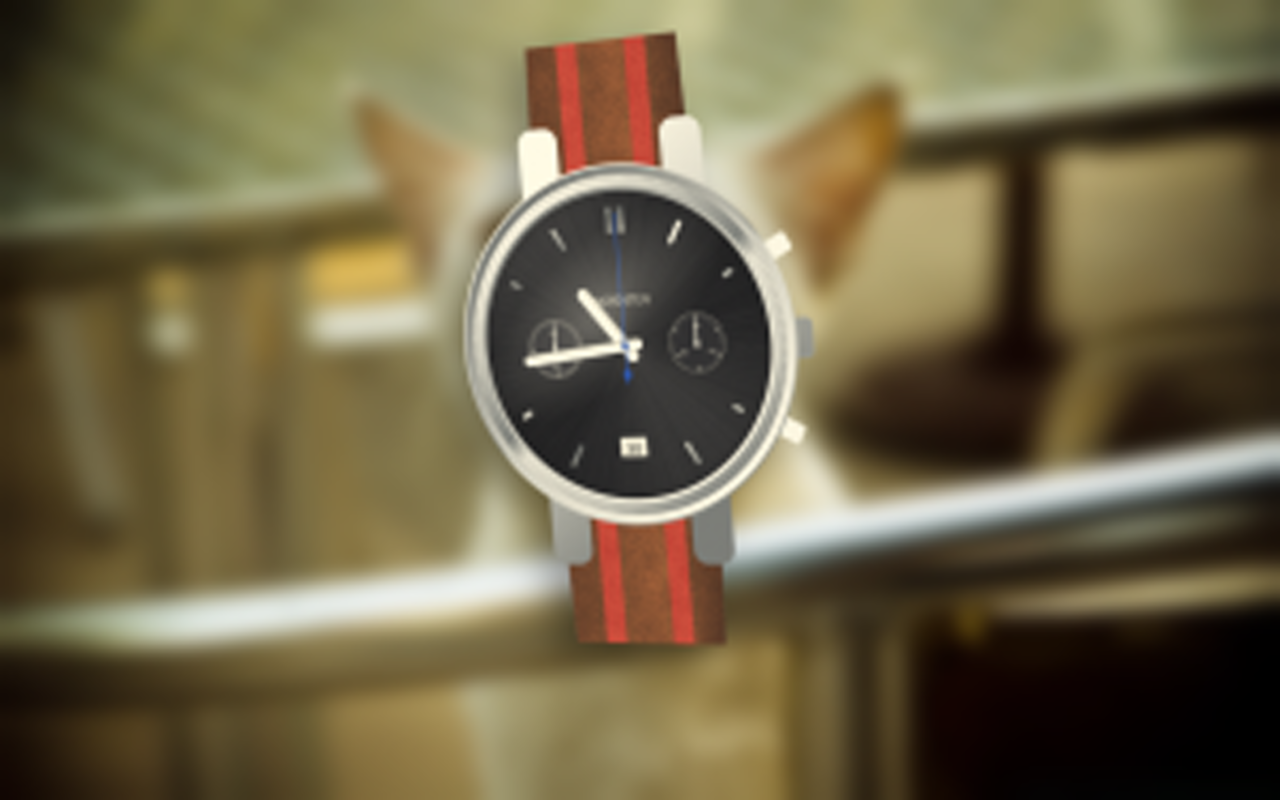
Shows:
10h44
